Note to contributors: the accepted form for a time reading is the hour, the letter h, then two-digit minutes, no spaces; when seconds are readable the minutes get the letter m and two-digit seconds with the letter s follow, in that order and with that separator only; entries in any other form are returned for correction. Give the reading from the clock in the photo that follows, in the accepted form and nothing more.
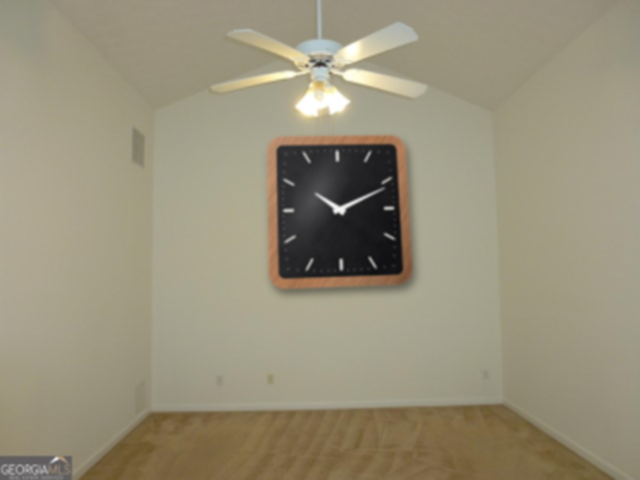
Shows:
10h11
